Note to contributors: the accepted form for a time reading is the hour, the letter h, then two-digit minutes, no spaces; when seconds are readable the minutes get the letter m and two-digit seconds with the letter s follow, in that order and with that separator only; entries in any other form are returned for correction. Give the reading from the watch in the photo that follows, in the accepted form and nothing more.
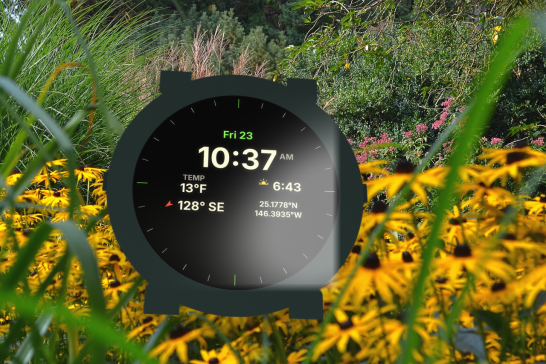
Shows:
10h37
